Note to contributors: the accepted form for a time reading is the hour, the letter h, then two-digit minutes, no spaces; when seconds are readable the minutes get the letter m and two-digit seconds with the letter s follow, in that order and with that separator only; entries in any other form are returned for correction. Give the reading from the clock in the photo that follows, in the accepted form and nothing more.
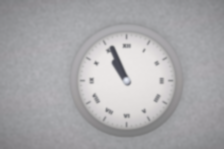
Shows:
10h56
